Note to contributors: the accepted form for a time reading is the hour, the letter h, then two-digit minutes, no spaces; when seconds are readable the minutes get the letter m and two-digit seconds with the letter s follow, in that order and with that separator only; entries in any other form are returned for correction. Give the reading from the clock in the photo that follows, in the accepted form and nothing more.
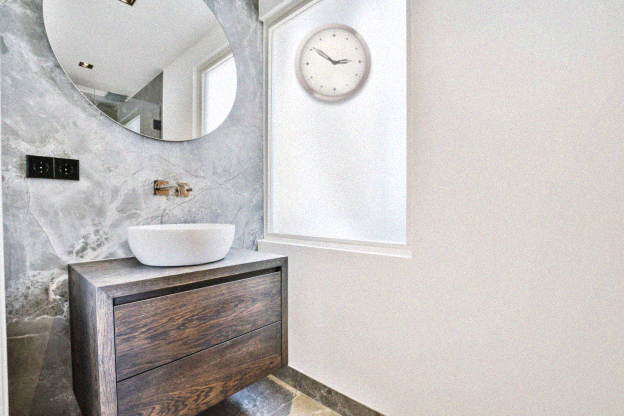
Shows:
2h51
